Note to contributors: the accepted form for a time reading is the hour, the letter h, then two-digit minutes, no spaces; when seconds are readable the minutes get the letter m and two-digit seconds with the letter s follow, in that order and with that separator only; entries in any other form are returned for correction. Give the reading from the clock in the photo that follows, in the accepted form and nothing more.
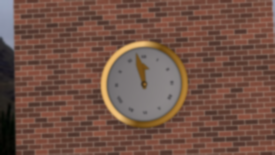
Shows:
11h58
